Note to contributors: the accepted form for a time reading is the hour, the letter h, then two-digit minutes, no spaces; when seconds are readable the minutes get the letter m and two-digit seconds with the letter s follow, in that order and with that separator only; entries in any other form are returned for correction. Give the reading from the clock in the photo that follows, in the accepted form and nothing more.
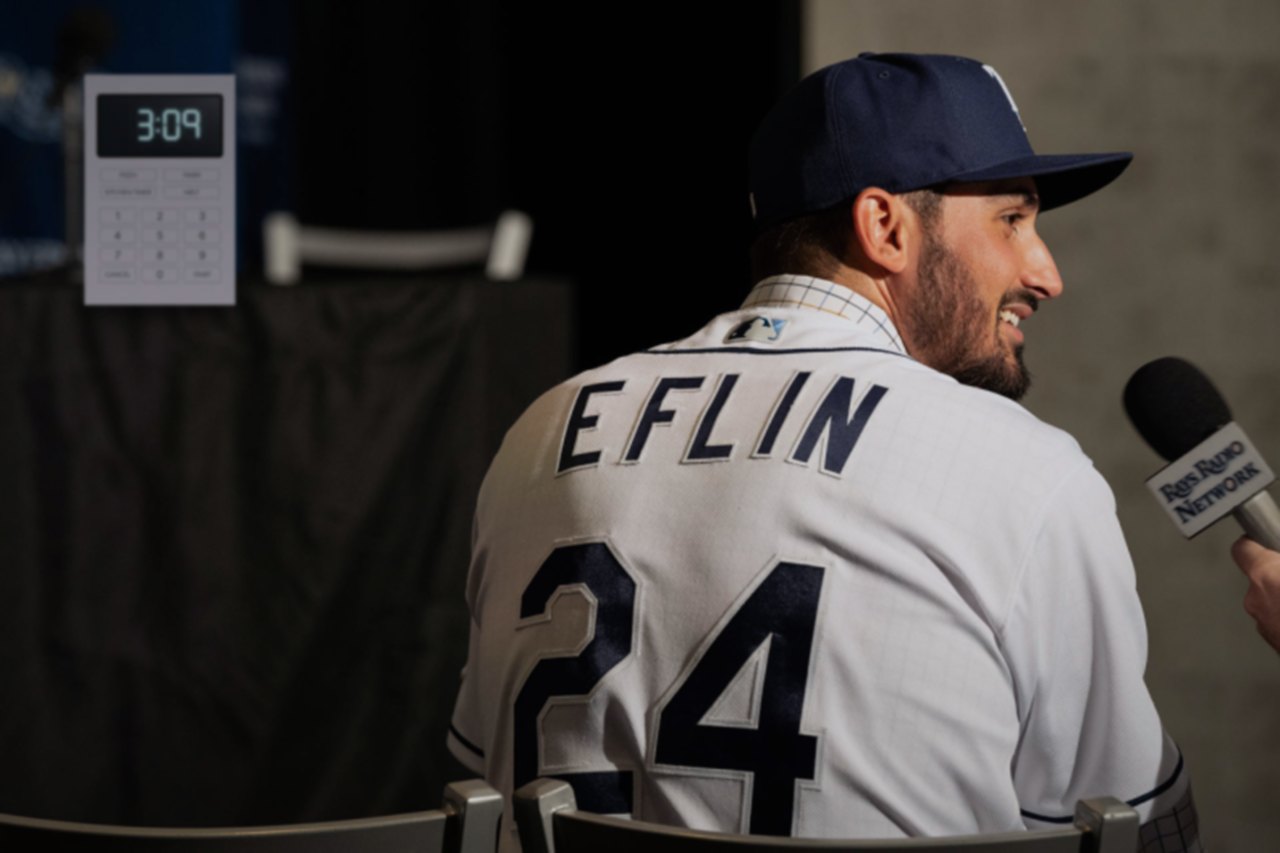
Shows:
3h09
